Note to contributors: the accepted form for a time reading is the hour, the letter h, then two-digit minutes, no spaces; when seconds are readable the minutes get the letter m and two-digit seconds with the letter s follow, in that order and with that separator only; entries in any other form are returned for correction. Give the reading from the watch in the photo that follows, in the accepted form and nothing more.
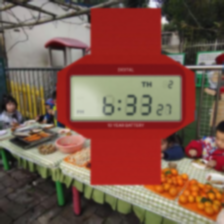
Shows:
6h33m27s
